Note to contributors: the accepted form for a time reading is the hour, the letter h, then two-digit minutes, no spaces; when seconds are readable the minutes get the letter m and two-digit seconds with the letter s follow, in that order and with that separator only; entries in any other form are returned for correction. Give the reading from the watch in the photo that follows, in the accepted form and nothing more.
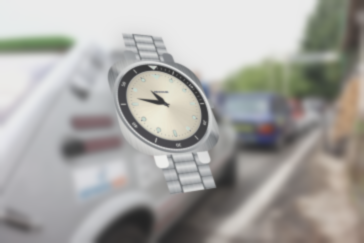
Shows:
10h47
